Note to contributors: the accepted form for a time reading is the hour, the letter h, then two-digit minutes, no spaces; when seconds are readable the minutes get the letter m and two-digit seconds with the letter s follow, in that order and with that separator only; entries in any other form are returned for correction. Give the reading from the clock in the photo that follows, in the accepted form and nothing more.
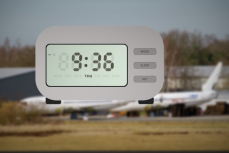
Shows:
9h36
